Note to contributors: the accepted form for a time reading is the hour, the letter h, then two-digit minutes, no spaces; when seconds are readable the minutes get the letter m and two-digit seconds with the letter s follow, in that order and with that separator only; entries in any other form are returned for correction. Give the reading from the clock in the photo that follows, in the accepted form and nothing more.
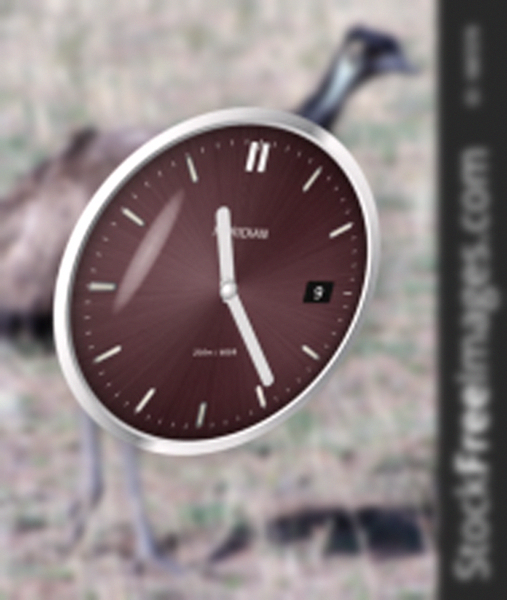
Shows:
11h24
